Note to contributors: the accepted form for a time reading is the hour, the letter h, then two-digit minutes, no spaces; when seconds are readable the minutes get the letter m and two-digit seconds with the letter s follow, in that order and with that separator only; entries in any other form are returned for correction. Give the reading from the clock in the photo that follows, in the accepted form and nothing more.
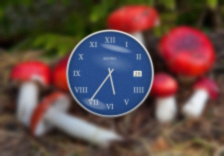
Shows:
5h36
